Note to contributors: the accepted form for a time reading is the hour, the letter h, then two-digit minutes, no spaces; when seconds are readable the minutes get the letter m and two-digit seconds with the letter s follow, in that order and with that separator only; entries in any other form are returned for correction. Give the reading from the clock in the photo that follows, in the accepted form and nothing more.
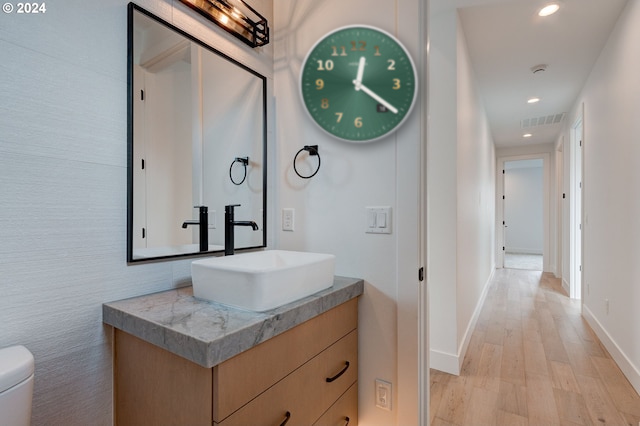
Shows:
12h21
